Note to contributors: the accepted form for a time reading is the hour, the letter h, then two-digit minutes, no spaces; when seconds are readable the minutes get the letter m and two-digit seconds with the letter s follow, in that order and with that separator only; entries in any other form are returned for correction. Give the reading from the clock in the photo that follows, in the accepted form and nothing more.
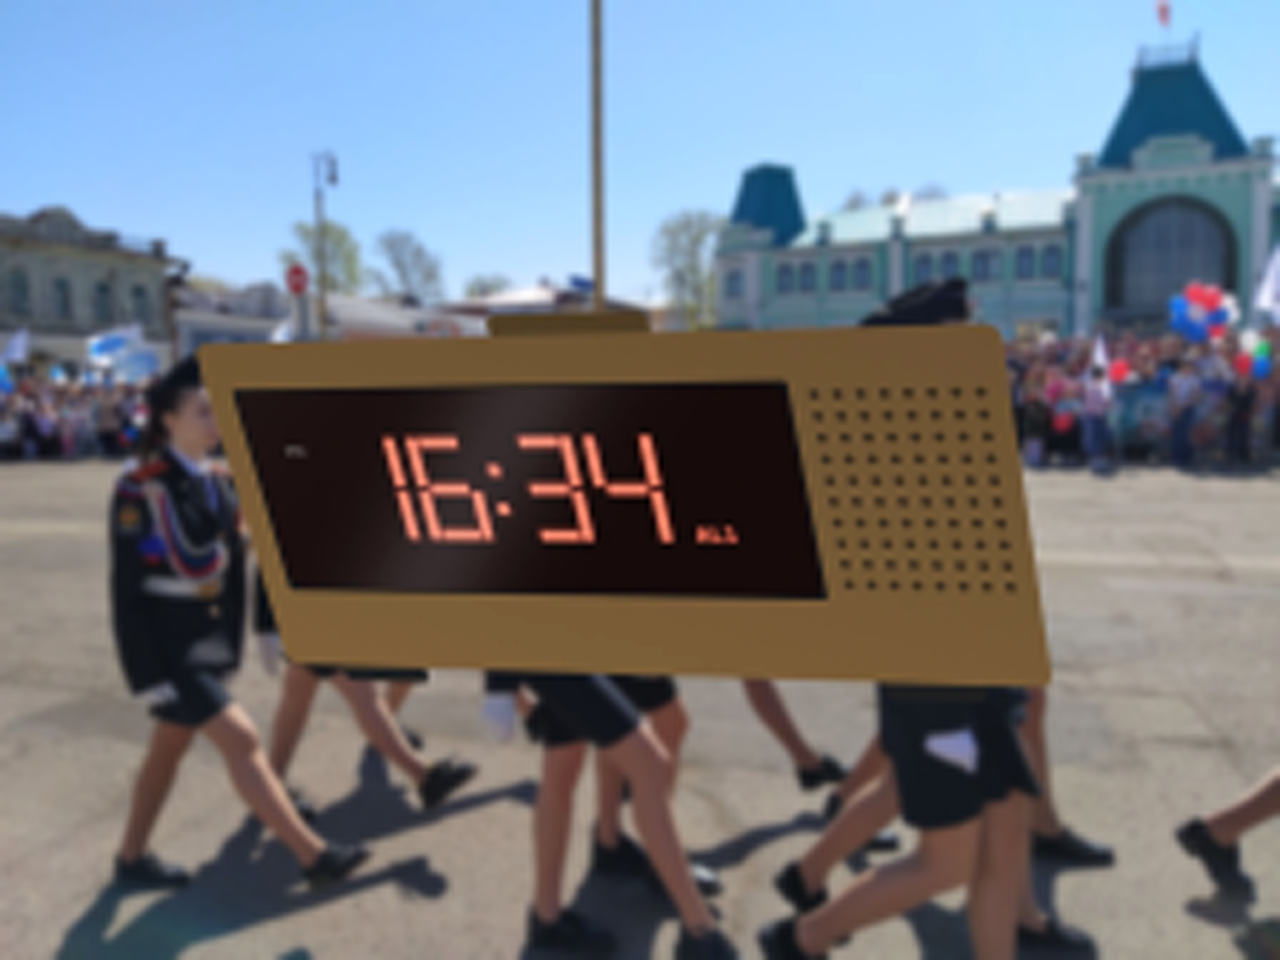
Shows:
16h34
